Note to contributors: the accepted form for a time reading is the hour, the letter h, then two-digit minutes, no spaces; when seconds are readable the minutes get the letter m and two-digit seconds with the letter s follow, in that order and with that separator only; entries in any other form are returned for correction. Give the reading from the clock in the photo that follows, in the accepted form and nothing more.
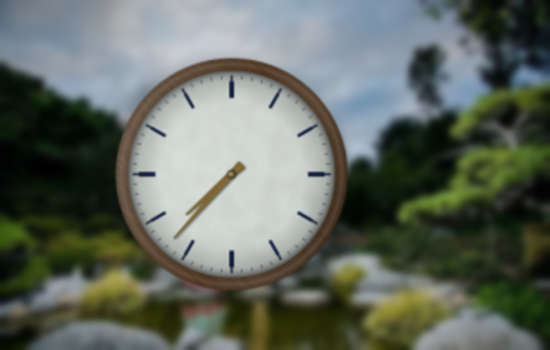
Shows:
7h37
